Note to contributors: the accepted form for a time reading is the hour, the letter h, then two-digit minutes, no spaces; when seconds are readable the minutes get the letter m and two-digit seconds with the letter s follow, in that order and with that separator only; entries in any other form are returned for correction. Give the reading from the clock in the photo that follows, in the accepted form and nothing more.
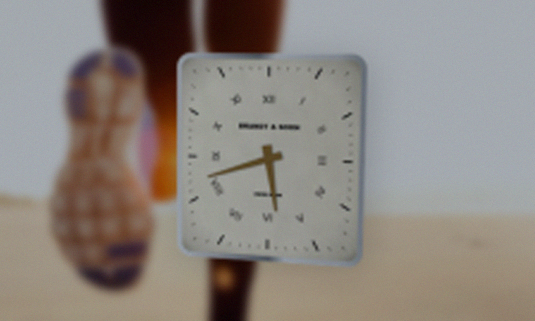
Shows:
5h42
